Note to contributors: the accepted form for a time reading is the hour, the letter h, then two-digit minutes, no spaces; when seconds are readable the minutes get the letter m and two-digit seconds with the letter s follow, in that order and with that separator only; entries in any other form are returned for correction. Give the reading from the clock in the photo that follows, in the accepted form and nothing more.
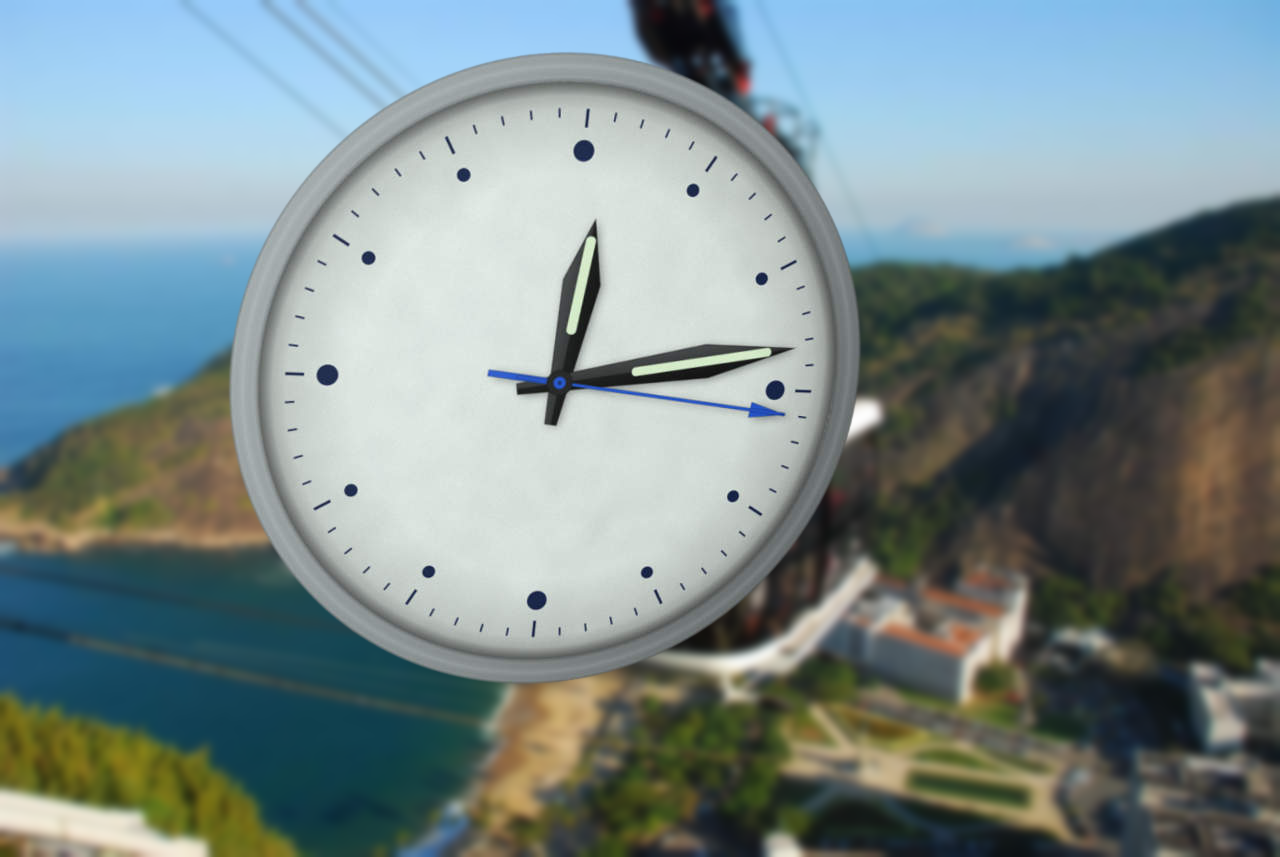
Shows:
12h13m16s
